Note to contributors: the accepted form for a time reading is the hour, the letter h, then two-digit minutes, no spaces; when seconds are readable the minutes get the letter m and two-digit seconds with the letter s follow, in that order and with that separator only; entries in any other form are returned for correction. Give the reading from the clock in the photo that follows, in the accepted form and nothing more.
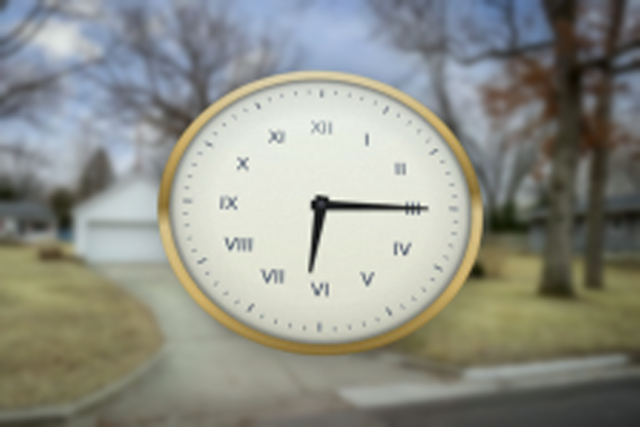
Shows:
6h15
